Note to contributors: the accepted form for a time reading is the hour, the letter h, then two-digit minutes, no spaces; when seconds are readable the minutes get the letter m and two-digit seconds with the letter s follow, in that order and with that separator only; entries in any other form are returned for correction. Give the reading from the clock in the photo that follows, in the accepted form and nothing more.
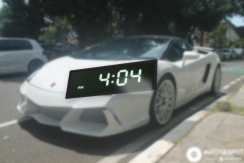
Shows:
4h04
